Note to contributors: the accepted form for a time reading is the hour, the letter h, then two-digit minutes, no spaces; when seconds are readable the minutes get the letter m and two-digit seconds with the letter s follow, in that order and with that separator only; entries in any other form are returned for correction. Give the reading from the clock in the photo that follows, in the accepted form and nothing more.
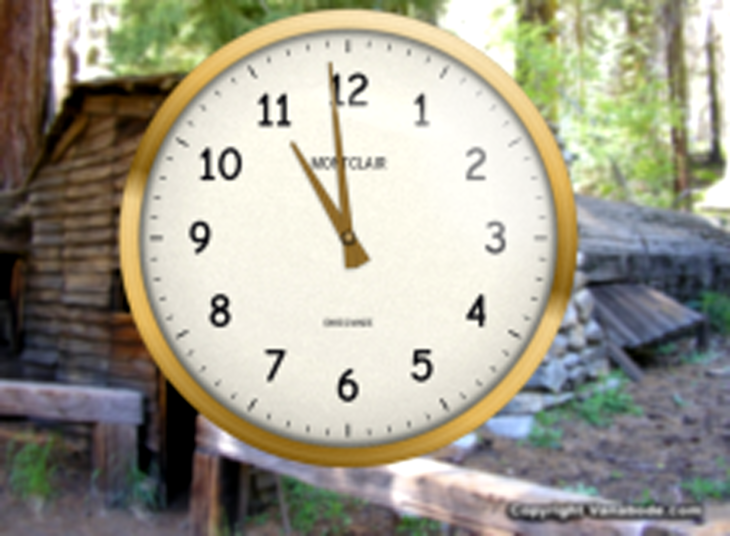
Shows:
10h59
